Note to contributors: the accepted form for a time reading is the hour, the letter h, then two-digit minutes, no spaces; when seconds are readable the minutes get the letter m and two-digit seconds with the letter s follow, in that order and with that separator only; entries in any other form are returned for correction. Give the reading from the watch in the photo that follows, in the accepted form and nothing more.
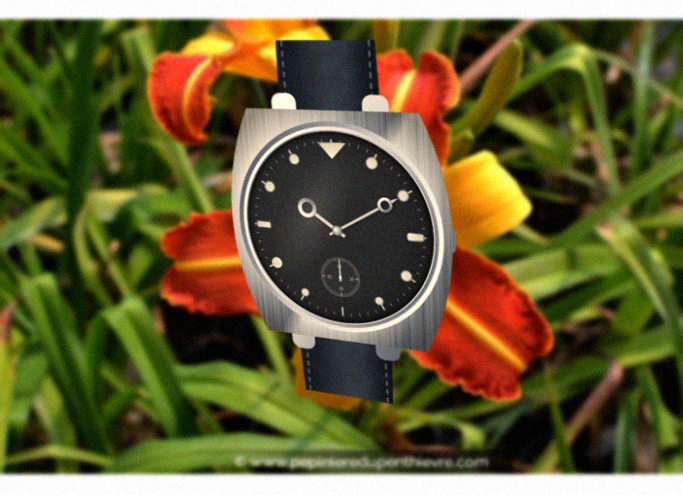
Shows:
10h10
